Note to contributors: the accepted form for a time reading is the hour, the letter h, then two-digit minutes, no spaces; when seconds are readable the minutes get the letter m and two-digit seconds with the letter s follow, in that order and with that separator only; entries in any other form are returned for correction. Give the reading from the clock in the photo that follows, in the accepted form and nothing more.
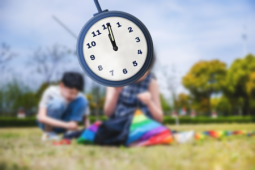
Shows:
12h01
